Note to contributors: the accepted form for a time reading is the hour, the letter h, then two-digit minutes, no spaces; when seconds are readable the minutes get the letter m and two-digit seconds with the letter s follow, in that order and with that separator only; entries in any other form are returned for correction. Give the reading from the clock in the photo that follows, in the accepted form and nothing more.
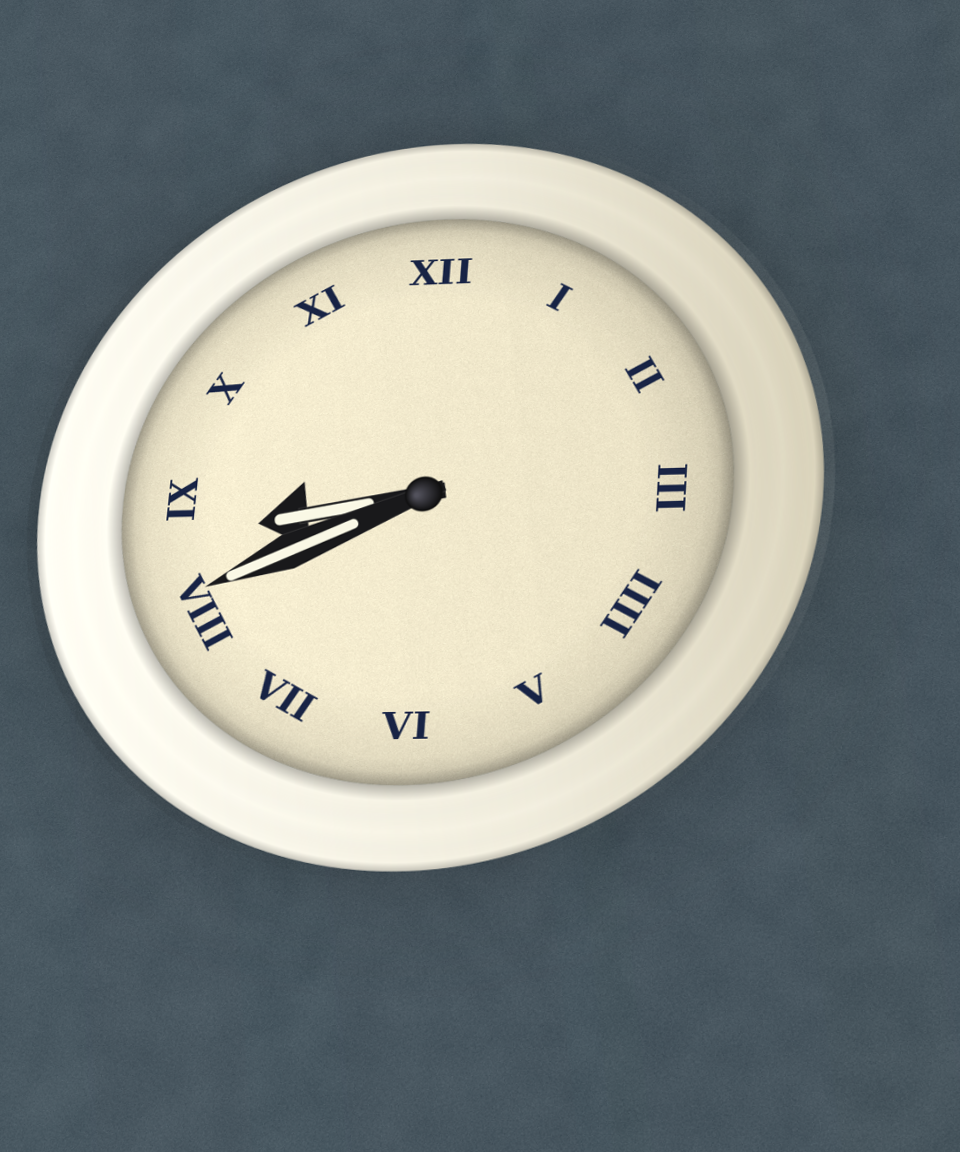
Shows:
8h41
